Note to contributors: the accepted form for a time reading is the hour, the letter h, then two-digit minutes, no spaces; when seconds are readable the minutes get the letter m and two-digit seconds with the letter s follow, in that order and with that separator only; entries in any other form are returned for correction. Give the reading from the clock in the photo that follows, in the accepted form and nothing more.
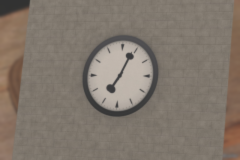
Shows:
7h04
